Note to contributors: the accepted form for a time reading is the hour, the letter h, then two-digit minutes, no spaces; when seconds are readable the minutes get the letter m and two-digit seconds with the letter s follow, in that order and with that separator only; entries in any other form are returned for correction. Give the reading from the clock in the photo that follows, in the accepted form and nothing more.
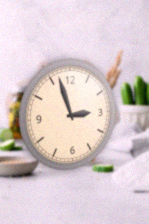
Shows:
2h57
